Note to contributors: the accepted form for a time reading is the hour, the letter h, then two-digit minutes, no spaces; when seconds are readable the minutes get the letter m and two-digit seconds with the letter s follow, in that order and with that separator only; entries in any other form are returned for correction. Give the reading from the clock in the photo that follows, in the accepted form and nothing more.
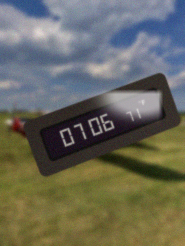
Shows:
7h06
